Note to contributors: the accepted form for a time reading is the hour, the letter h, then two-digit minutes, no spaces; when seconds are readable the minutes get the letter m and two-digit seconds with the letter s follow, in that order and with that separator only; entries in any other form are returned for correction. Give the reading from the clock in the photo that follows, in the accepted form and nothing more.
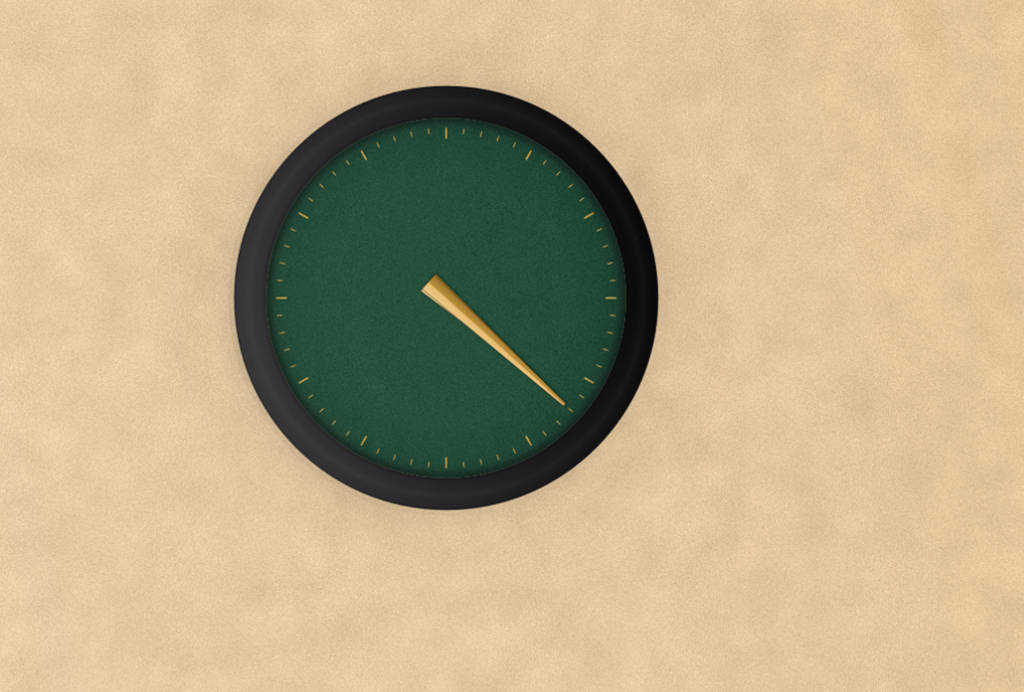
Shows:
4h22
